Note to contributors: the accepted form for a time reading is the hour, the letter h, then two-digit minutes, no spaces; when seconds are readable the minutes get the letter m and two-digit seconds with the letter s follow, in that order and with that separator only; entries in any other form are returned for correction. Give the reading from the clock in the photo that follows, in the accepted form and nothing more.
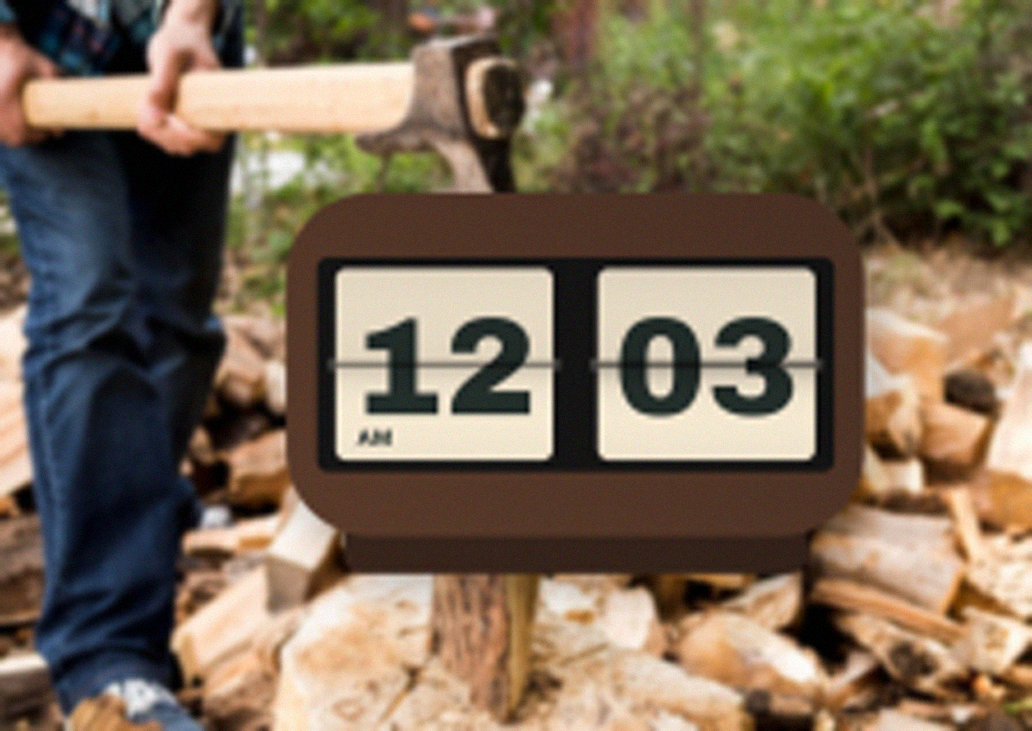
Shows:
12h03
